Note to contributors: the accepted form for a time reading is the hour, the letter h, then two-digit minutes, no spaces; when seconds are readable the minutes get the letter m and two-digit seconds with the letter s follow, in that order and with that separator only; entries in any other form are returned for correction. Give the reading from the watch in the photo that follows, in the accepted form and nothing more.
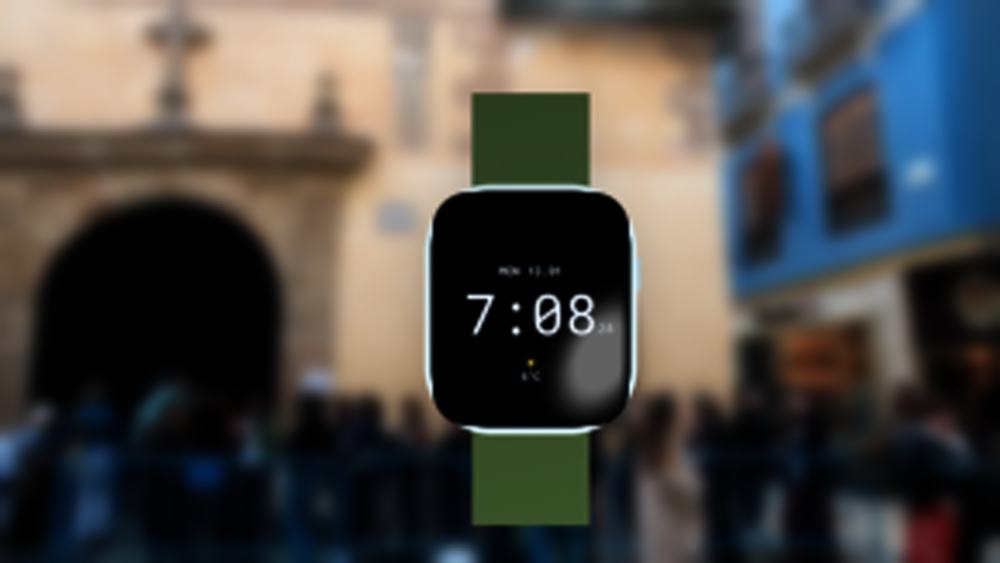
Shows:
7h08
